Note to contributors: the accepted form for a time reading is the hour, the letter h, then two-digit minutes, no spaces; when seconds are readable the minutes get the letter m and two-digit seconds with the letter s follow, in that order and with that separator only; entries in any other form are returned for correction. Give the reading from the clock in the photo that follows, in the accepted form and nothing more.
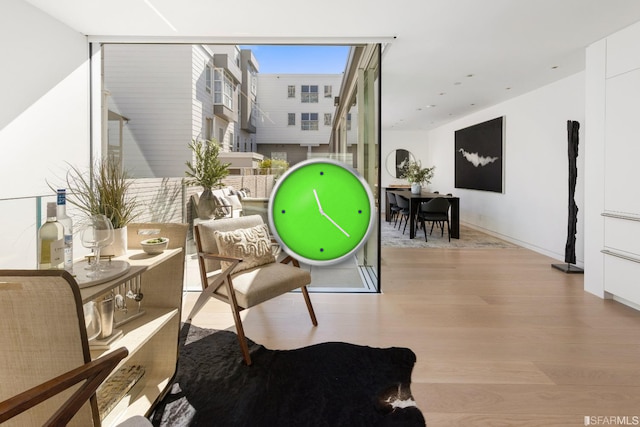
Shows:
11h22
